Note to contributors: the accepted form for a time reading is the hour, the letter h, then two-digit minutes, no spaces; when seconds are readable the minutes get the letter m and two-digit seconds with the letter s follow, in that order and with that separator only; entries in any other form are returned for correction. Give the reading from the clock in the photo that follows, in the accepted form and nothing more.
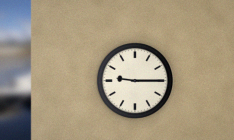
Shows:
9h15
